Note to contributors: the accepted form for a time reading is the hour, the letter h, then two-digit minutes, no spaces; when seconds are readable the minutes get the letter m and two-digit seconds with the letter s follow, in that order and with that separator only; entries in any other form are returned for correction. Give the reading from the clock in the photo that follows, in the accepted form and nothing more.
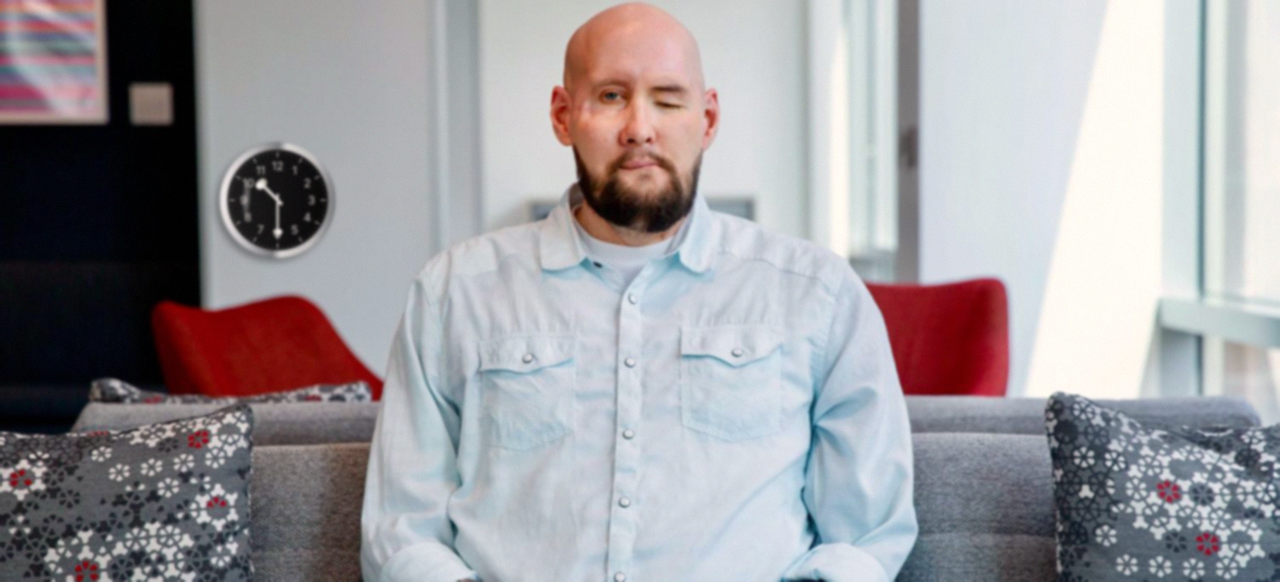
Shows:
10h30
